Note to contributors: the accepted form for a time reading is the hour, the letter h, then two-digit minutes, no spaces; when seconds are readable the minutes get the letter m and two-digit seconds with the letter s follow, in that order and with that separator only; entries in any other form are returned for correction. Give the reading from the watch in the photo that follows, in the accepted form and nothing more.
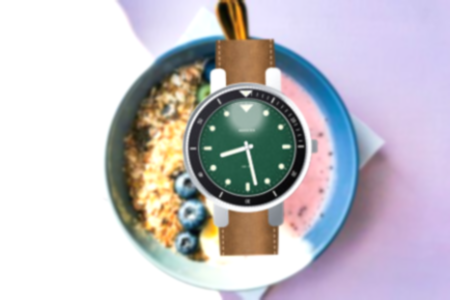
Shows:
8h28
